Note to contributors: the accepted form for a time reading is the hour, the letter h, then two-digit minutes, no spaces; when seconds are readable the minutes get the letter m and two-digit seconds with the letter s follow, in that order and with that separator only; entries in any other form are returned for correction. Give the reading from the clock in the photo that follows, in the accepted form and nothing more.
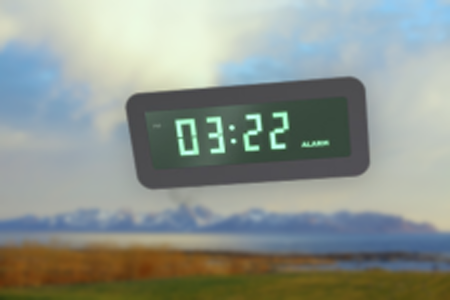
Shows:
3h22
